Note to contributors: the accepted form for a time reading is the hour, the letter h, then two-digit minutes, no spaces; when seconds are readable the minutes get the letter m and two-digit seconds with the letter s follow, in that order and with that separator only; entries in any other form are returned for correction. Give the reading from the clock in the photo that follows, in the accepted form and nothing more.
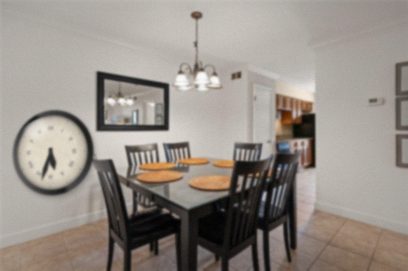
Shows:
5h33
